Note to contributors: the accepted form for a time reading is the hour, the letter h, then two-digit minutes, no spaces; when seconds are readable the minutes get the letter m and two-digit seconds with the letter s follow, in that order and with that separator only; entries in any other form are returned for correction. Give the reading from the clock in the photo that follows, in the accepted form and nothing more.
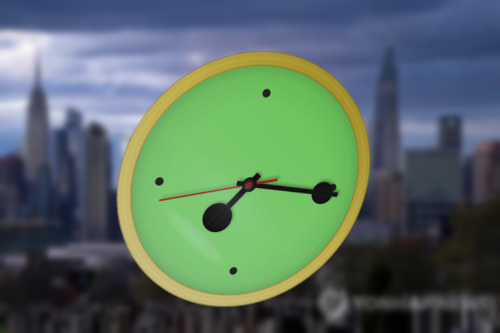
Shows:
7h15m43s
